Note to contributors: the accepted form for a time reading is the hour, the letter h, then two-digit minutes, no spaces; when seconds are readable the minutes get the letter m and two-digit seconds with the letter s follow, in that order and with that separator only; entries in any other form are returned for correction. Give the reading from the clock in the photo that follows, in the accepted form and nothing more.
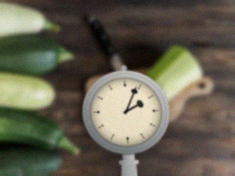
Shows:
2h04
